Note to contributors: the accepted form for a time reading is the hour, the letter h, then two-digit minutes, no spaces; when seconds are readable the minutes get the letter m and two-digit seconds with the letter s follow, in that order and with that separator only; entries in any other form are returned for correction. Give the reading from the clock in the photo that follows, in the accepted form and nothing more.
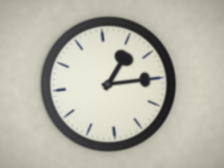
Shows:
1h15
